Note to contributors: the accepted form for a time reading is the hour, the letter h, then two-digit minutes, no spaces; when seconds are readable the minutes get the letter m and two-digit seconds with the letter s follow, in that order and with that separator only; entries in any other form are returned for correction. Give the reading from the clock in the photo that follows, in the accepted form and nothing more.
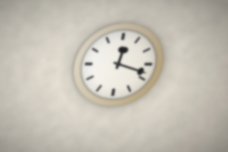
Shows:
12h18
